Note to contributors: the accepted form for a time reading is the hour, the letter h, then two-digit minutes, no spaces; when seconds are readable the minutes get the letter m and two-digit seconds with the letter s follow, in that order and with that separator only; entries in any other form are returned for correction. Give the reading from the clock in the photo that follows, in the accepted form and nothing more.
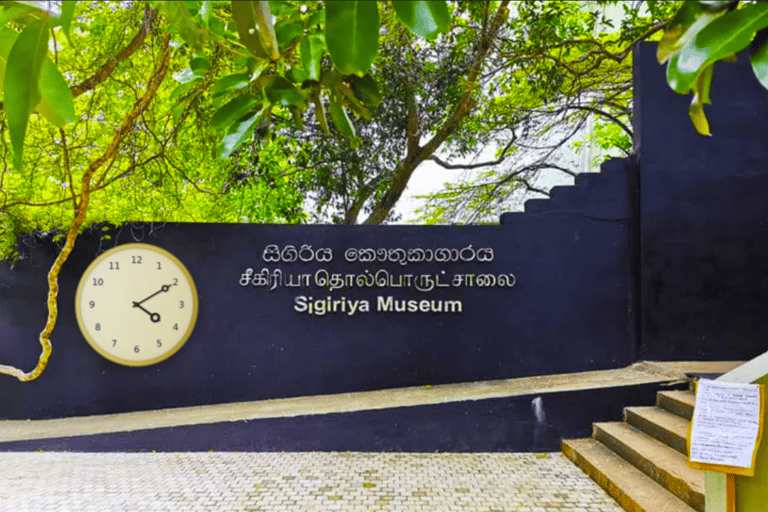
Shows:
4h10
